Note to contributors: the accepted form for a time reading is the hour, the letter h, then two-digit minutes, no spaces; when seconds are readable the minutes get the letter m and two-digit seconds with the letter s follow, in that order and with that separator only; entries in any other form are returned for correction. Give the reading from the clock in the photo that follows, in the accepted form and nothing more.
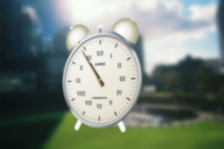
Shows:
10h54
